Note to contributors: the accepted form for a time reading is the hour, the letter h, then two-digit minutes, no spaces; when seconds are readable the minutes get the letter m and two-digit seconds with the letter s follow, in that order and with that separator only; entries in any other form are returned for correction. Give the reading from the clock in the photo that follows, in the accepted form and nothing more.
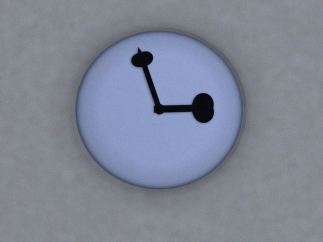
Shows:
2h57
